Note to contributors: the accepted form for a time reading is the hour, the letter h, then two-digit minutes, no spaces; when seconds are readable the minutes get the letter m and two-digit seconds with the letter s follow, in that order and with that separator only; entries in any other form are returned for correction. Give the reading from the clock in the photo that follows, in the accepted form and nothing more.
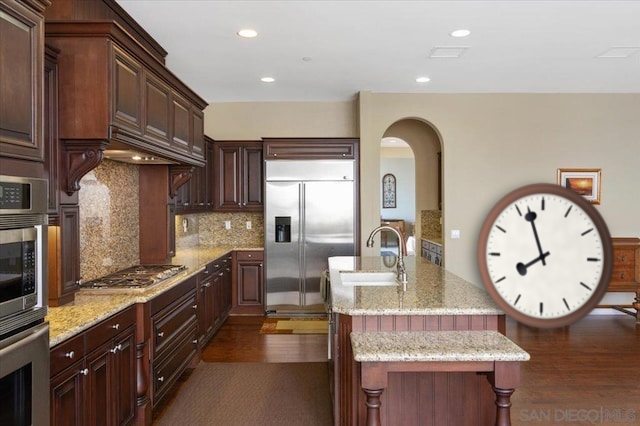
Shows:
7h57
